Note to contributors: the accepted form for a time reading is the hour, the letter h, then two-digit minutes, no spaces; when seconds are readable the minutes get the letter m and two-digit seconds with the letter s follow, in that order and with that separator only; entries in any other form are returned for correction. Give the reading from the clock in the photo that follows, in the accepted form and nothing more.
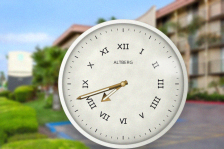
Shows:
7h42
